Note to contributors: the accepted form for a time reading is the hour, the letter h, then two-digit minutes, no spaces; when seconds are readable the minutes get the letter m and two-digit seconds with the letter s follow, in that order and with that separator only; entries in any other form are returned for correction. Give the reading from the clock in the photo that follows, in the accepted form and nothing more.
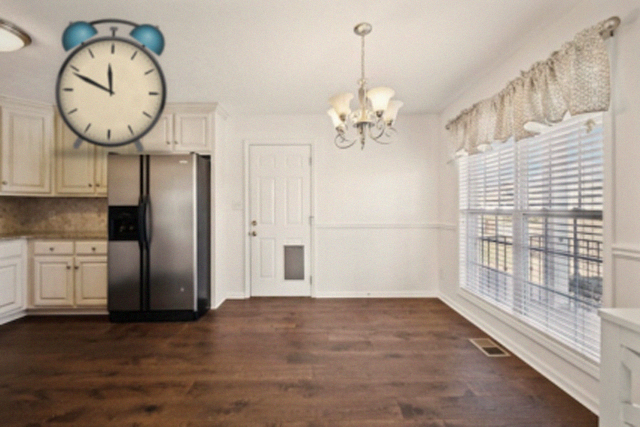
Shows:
11h49
